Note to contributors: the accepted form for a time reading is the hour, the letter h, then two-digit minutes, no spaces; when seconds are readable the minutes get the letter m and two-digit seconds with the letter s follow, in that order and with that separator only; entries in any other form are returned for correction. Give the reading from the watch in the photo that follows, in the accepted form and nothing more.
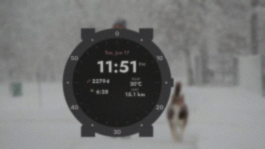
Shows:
11h51
